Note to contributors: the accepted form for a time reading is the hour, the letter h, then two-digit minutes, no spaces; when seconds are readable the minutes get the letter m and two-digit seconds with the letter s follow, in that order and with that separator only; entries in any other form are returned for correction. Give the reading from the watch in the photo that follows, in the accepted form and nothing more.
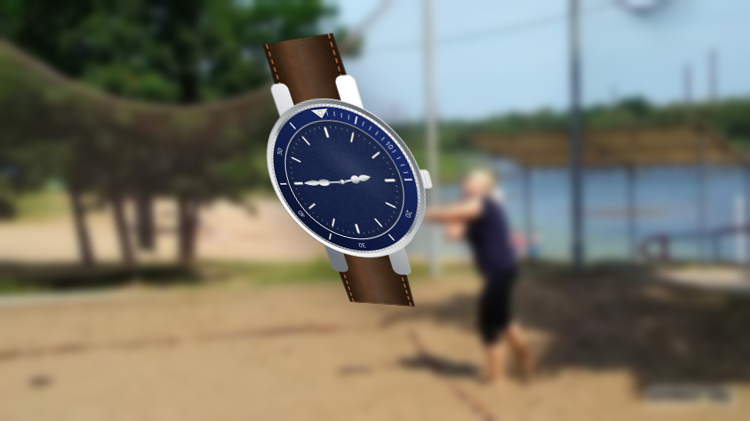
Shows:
2h45
